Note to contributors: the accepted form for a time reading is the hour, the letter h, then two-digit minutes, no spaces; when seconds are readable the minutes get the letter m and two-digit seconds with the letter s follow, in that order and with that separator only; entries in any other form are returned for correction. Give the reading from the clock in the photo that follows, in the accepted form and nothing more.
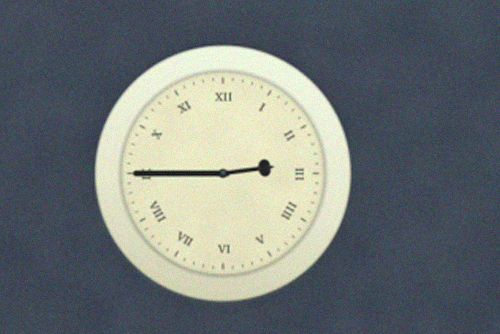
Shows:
2h45
